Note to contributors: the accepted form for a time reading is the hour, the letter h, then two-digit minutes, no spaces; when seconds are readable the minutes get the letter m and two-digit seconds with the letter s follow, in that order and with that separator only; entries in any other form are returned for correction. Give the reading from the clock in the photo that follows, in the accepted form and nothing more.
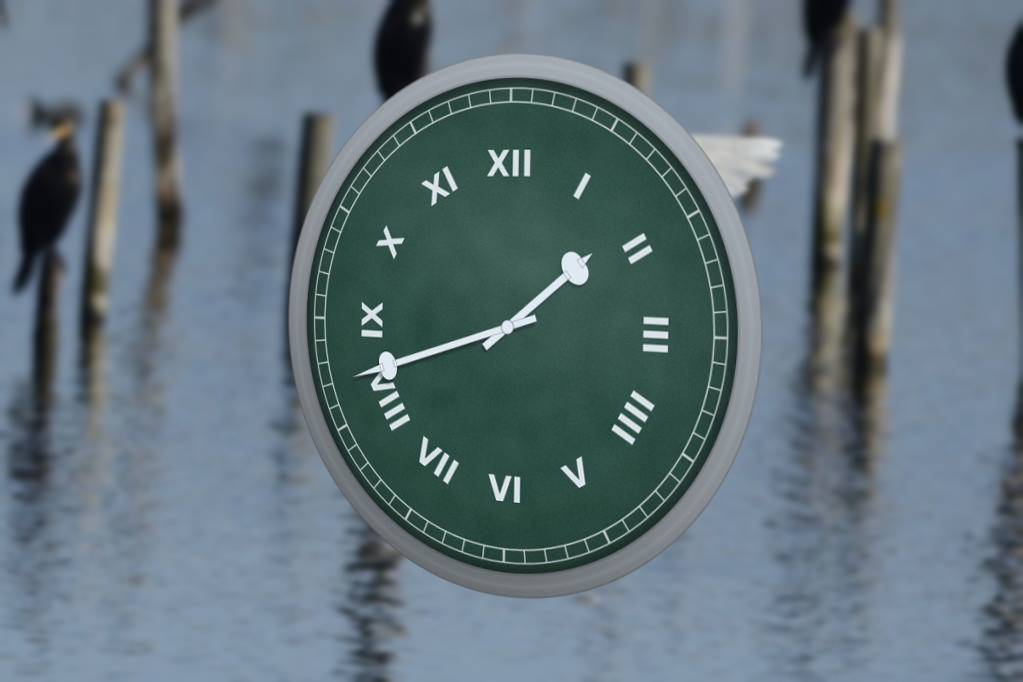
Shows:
1h42
